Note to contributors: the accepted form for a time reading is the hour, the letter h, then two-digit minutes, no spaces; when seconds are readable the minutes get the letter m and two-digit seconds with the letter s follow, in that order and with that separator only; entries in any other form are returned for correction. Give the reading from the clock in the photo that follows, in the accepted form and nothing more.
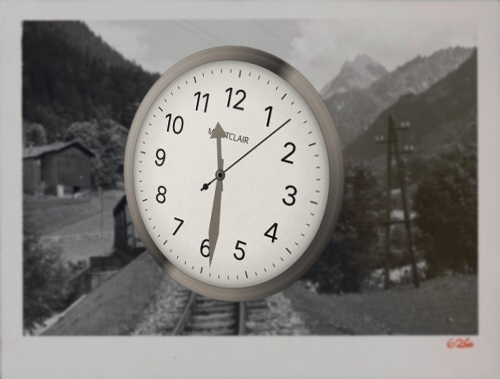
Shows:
11h29m07s
